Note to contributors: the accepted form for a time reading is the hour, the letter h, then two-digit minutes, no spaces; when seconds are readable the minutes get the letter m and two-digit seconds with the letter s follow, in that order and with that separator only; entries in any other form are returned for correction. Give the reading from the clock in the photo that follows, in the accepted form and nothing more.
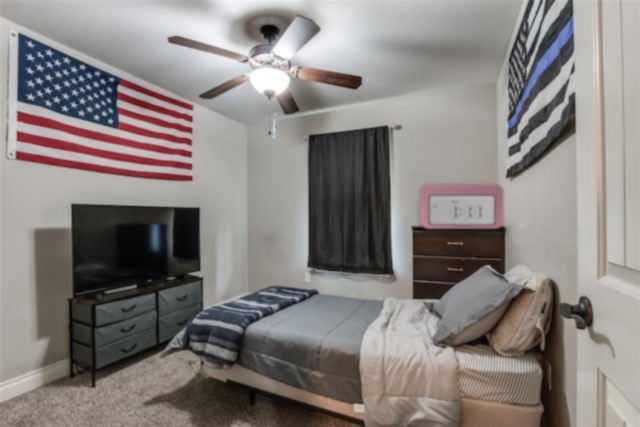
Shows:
1h11
